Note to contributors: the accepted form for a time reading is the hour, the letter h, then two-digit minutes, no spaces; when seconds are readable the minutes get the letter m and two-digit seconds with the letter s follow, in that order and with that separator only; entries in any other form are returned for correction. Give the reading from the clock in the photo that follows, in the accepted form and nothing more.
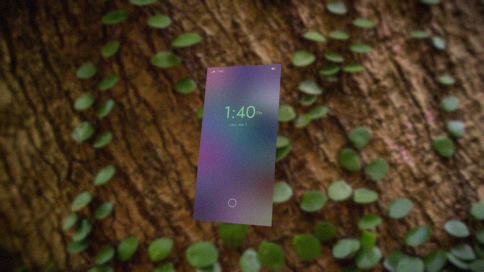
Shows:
1h40
